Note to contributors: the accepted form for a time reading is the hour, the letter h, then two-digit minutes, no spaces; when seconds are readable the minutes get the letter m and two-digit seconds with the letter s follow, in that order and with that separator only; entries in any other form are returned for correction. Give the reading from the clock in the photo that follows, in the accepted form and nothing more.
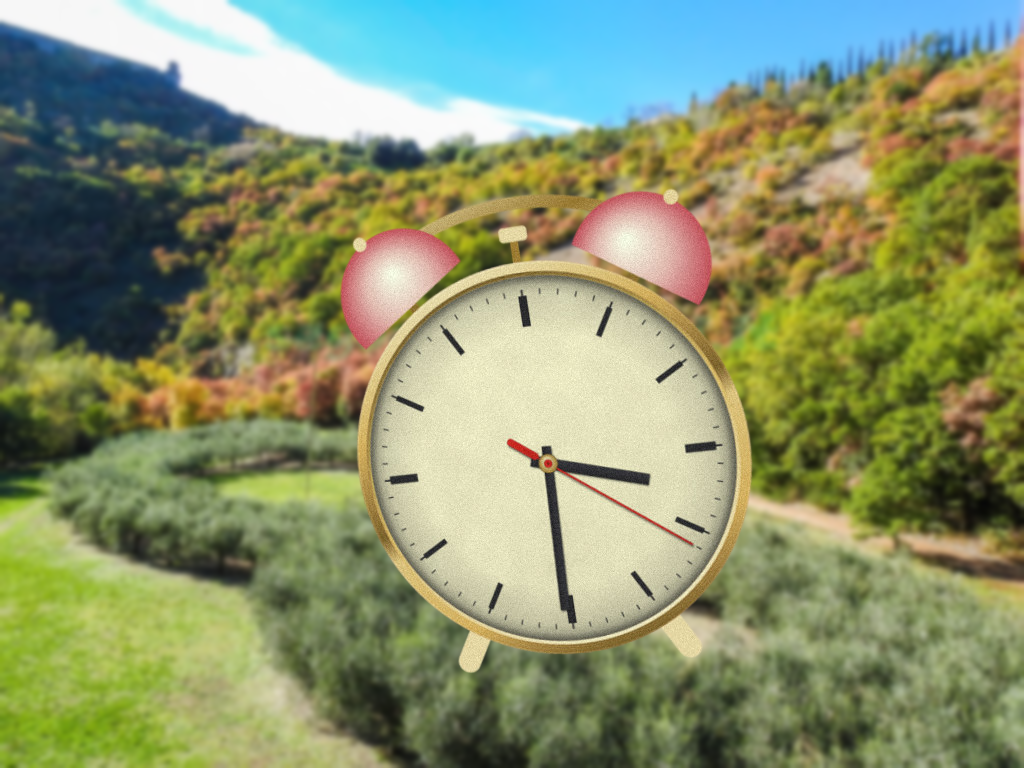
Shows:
3h30m21s
